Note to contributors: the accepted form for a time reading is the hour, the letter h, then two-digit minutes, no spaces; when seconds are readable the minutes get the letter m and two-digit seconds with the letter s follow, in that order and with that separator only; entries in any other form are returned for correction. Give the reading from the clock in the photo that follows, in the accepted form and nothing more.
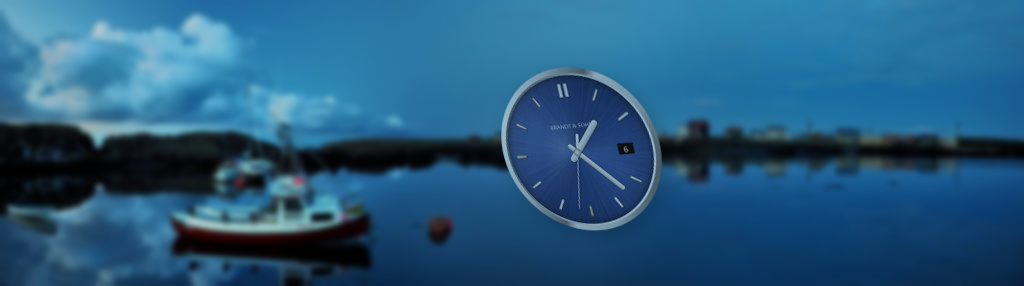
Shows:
1h22m32s
